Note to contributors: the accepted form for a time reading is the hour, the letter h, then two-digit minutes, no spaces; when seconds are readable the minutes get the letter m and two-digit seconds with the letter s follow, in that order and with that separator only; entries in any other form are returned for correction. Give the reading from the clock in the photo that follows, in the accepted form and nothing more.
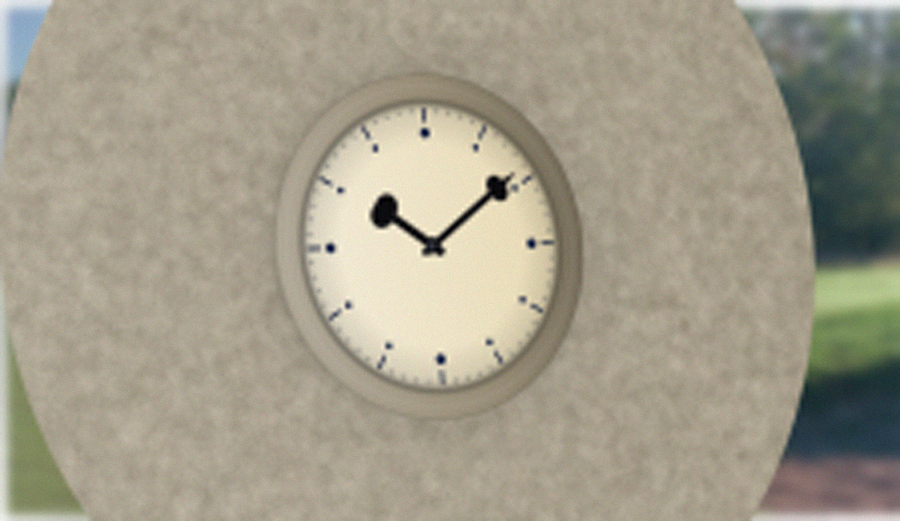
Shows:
10h09
